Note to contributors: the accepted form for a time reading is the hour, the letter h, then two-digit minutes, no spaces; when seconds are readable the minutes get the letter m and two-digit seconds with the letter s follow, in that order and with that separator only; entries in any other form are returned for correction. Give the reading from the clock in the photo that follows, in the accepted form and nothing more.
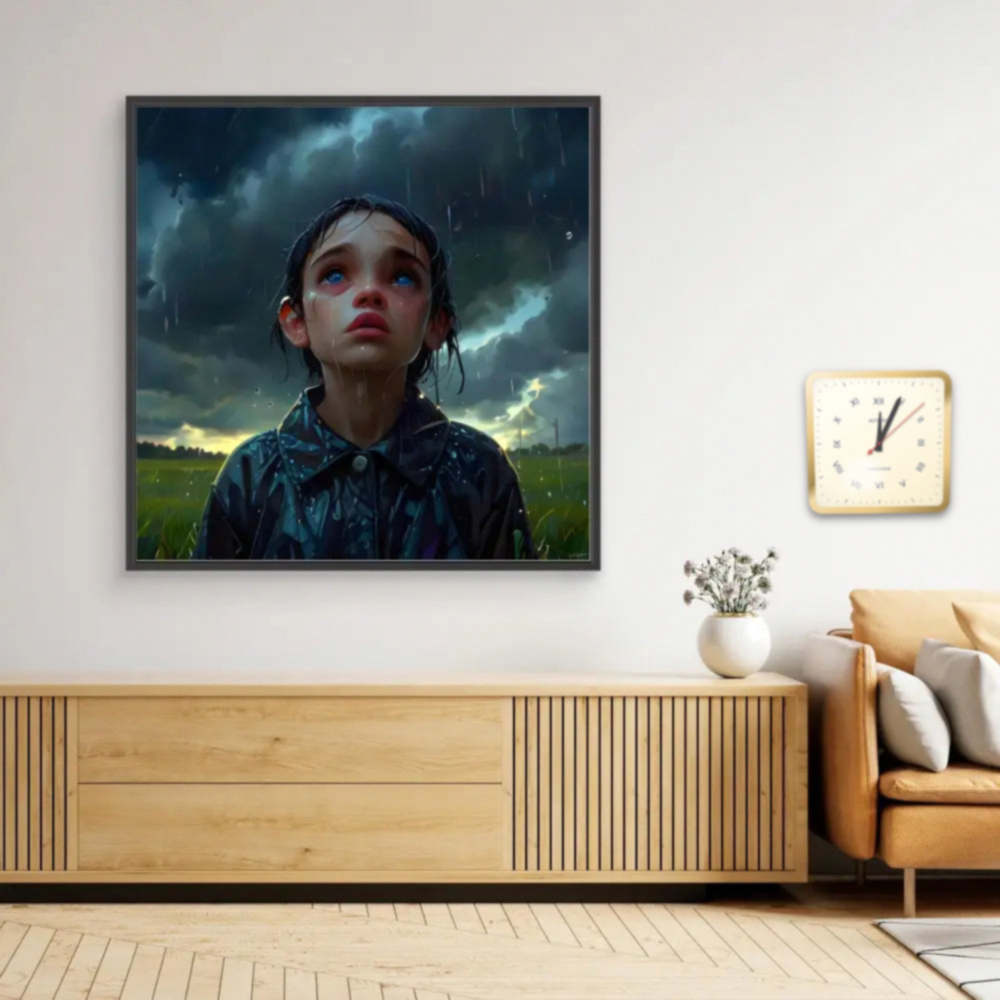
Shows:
12h04m08s
